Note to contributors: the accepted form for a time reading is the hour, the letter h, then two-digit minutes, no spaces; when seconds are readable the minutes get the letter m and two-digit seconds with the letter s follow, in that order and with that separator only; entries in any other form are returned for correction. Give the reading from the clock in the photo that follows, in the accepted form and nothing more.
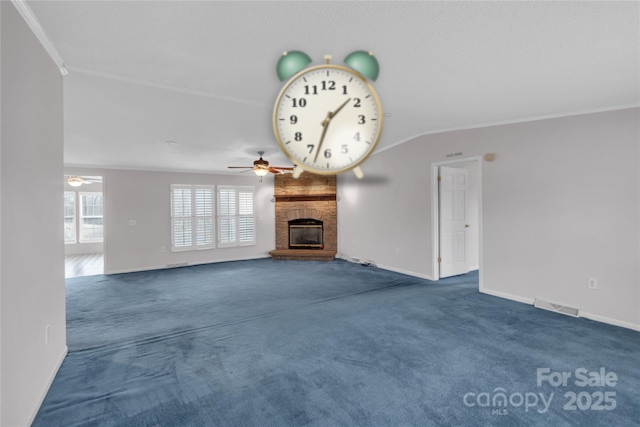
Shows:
1h33
